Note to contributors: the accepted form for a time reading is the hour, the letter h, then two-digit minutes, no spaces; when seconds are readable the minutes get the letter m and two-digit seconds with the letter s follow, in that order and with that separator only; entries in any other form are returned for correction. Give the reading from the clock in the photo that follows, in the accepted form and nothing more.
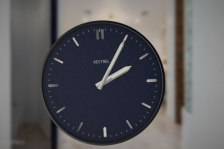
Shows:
2h05
